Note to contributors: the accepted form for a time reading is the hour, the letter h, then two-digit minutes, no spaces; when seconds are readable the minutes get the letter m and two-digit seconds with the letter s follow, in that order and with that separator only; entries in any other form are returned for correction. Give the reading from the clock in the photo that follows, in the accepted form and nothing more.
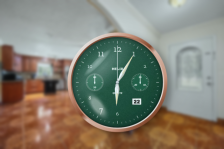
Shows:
6h05
